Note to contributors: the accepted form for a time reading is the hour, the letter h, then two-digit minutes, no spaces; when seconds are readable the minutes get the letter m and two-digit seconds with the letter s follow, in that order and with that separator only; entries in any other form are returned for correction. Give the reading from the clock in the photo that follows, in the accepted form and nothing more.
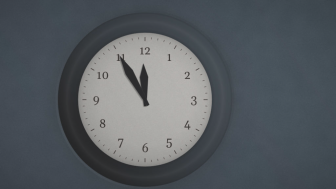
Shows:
11h55
